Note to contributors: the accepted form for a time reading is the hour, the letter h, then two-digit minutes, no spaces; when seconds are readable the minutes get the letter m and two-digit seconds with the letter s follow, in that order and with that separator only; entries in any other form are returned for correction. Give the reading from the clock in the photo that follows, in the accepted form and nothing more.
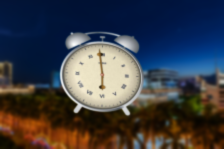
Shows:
5h59
